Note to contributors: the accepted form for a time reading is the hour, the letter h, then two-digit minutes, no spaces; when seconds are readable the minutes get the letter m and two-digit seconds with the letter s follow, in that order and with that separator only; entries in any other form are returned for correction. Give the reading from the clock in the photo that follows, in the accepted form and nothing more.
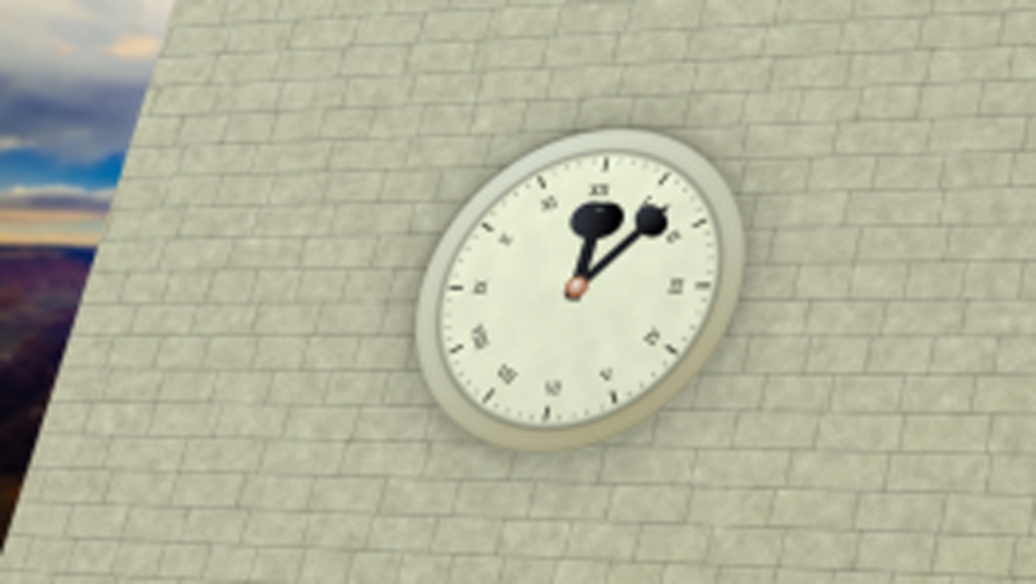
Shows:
12h07
